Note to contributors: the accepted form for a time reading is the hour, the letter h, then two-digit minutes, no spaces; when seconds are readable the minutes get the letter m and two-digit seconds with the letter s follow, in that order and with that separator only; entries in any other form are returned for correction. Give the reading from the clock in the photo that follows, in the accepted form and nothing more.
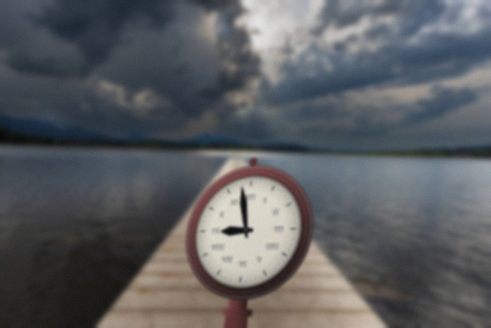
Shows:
8h58
